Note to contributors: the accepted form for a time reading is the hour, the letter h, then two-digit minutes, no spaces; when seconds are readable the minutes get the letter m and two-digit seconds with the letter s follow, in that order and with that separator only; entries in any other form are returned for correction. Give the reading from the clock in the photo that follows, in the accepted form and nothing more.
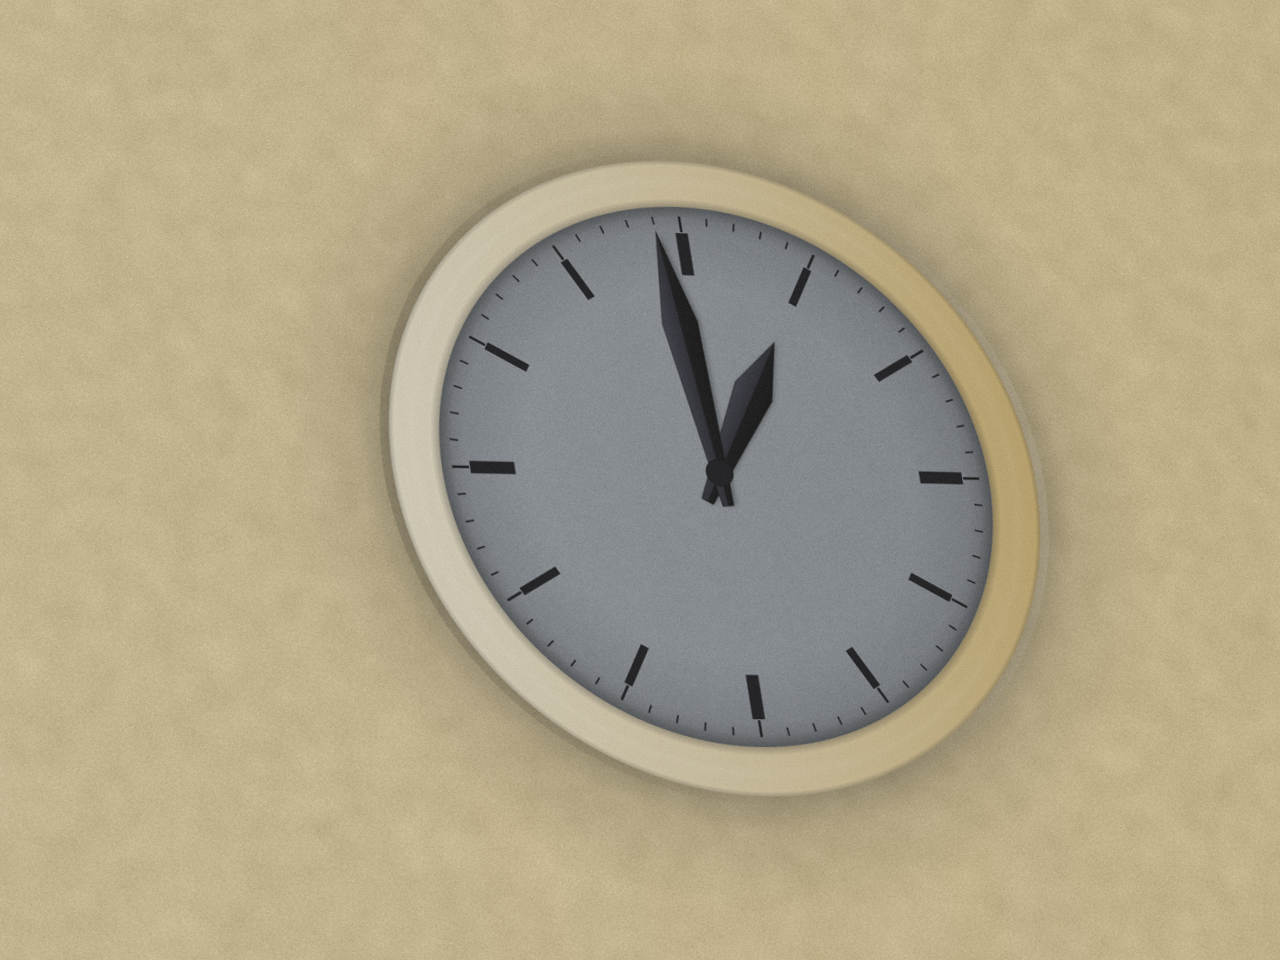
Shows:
12h59
